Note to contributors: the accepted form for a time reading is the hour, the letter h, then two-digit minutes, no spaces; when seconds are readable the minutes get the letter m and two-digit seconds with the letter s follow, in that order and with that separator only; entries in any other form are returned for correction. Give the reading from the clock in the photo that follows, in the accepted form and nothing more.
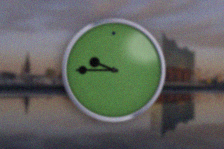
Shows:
9h45
